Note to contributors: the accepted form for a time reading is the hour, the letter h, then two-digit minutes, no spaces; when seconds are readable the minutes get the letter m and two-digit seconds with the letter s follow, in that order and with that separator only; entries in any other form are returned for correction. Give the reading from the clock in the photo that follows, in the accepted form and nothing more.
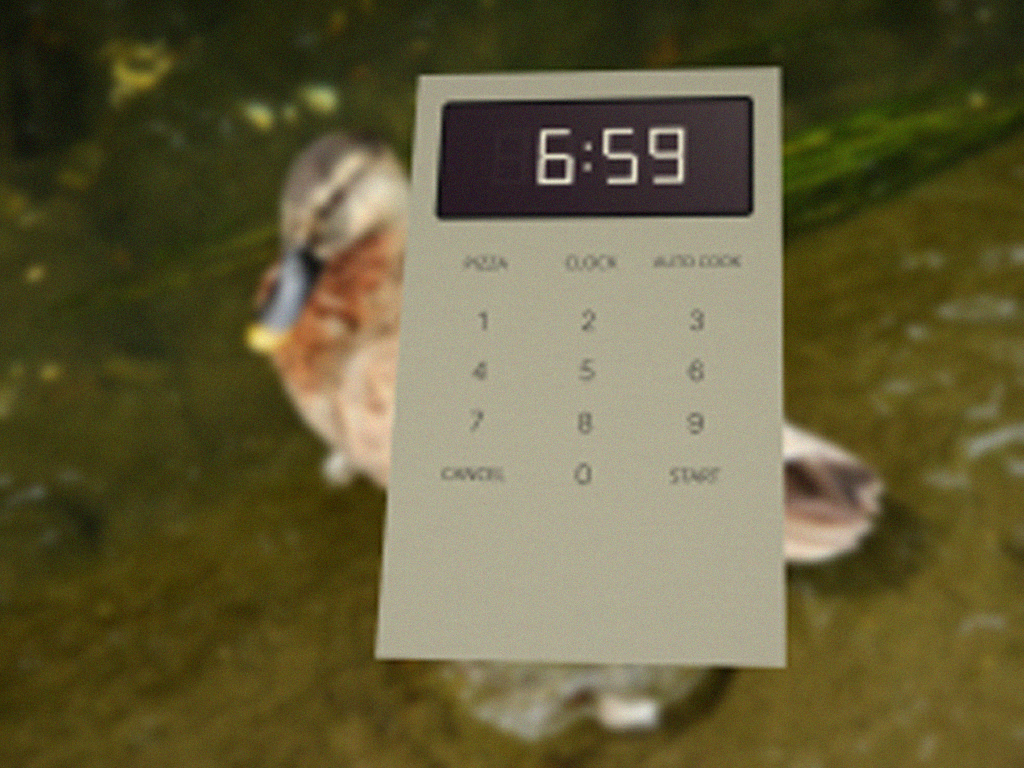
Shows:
6h59
